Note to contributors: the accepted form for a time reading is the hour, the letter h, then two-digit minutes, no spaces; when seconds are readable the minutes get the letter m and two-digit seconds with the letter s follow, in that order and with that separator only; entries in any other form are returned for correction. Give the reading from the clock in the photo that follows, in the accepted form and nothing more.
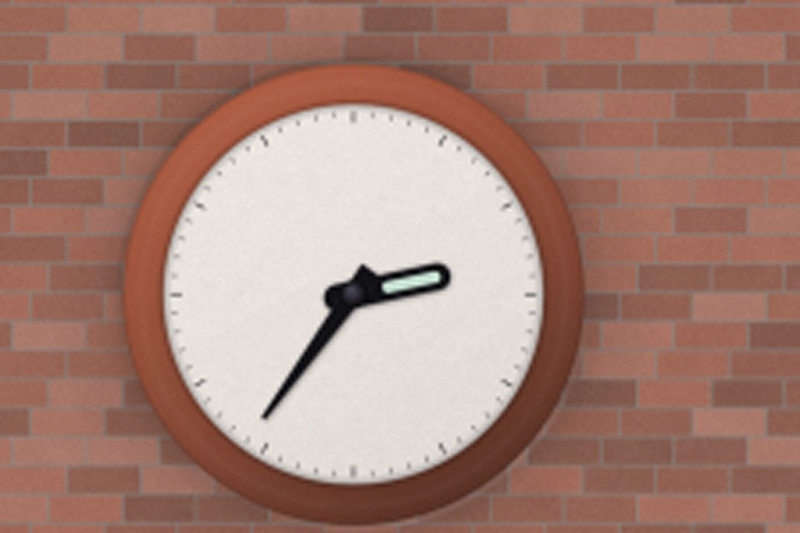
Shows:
2h36
